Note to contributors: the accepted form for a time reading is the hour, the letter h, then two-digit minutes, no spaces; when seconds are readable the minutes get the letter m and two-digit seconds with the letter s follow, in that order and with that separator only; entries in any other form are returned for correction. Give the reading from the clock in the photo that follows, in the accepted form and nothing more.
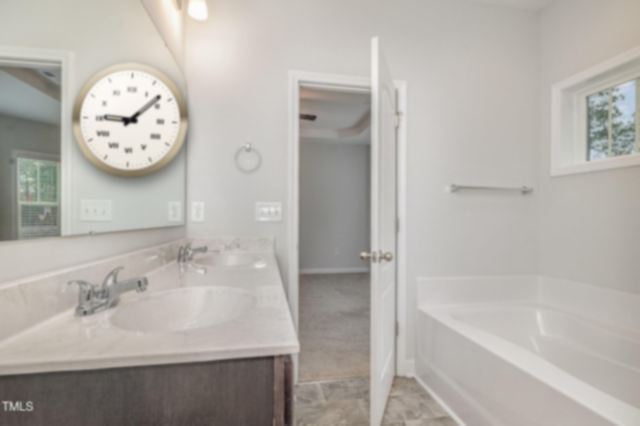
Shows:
9h08
